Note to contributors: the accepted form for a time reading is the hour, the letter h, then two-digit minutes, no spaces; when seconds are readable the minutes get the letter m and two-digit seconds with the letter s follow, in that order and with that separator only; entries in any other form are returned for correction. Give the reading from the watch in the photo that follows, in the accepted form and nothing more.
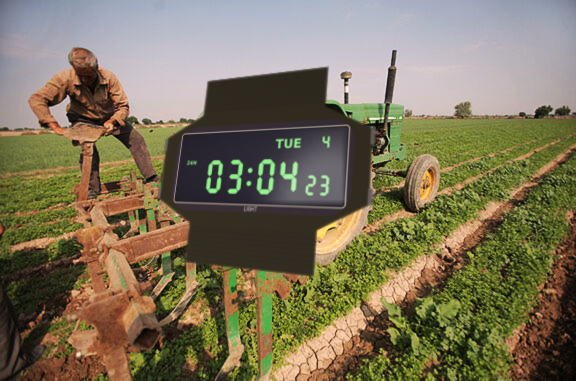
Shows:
3h04m23s
